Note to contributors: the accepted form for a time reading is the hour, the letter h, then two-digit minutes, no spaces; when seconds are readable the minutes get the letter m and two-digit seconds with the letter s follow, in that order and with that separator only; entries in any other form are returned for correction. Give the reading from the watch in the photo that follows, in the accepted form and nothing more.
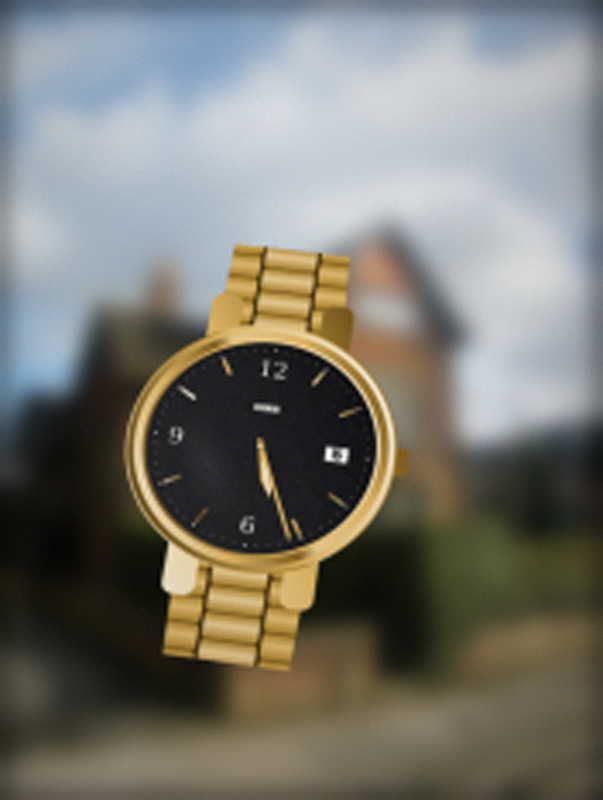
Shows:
5h26
